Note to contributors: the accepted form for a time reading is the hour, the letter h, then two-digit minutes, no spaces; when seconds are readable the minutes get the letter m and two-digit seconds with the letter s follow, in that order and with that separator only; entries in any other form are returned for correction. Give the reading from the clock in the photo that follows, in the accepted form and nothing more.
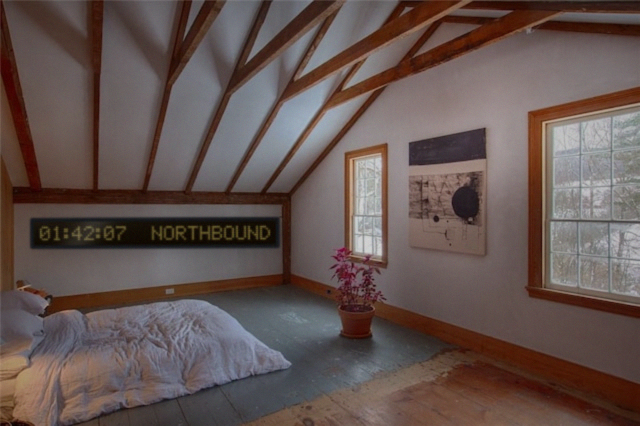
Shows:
1h42m07s
